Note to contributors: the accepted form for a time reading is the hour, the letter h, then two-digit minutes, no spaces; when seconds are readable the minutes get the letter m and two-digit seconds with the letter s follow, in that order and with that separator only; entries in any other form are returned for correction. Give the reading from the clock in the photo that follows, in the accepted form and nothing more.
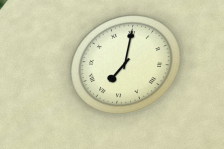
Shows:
7h00
